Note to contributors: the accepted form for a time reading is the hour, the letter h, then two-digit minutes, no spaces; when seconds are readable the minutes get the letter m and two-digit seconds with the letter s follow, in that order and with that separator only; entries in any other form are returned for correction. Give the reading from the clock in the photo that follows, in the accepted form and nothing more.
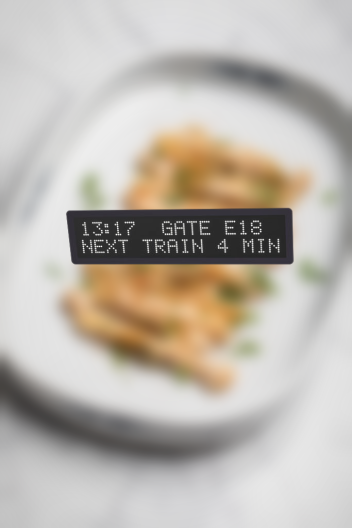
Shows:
13h17
